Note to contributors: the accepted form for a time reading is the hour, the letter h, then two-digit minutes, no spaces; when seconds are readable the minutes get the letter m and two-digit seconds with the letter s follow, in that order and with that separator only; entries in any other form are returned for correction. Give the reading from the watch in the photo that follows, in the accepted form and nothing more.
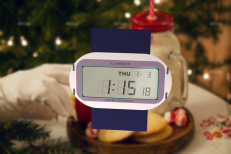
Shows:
1h15m18s
